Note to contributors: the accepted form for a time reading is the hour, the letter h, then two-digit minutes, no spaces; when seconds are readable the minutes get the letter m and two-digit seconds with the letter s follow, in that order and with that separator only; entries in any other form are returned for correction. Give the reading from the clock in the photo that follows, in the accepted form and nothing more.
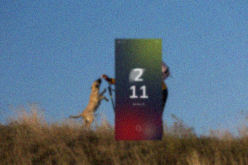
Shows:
2h11
